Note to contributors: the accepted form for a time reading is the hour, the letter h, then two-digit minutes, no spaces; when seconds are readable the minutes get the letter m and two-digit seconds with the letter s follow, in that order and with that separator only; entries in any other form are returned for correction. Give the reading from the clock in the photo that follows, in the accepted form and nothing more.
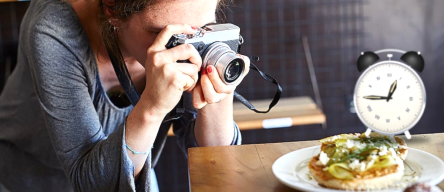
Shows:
12h45
